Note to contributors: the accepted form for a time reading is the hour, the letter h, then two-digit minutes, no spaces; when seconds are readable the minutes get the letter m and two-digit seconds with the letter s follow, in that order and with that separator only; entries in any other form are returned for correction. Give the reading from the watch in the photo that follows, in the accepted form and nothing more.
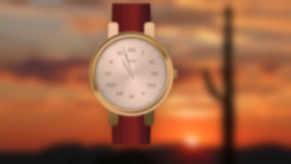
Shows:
10h57
